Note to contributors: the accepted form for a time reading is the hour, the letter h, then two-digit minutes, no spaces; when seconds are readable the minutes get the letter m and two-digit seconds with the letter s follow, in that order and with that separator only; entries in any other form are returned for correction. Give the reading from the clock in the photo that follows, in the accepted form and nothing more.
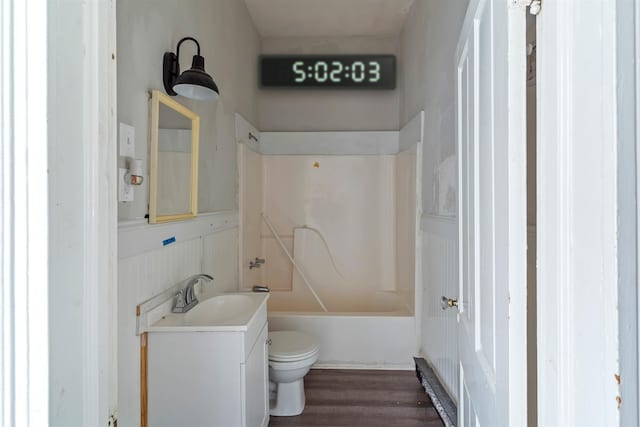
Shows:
5h02m03s
